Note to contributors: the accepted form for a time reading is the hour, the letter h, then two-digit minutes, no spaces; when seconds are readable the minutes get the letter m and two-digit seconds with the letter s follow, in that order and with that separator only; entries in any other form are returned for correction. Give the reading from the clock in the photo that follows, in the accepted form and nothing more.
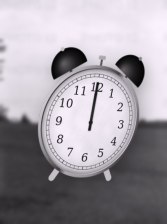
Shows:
12h00
